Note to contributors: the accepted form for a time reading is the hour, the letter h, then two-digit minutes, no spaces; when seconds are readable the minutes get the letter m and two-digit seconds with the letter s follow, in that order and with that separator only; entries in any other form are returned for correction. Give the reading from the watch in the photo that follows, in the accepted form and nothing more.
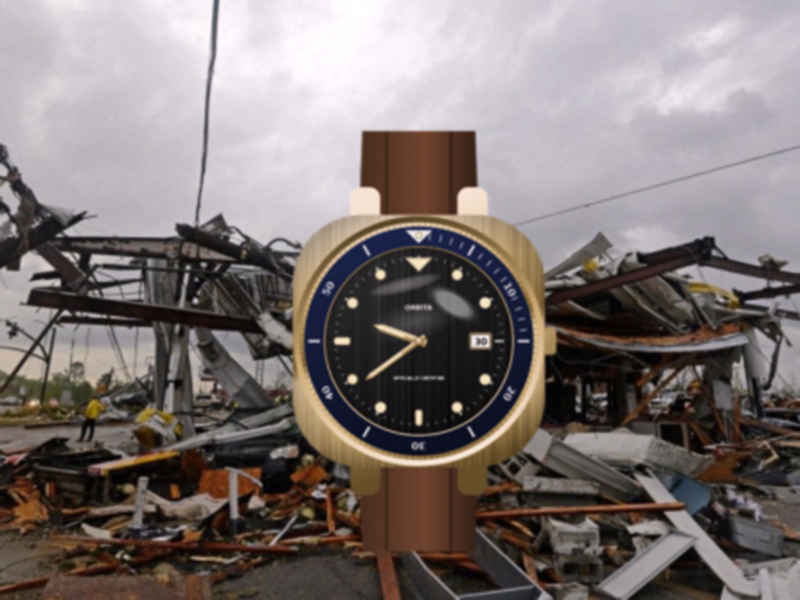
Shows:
9h39
